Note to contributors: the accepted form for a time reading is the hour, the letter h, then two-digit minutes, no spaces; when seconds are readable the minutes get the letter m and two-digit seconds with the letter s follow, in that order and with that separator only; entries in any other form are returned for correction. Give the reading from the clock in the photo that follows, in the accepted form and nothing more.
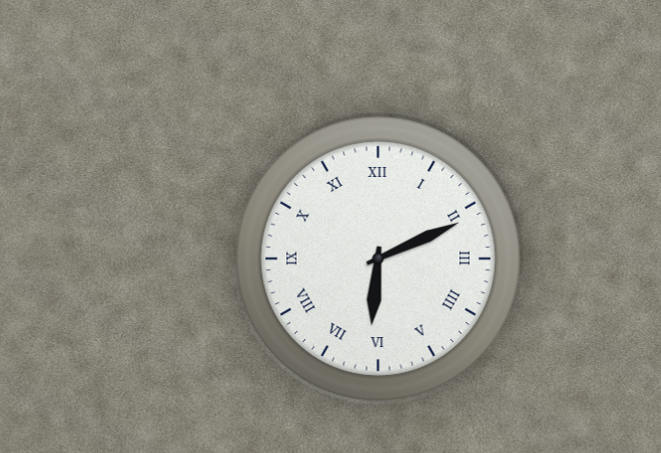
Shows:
6h11
